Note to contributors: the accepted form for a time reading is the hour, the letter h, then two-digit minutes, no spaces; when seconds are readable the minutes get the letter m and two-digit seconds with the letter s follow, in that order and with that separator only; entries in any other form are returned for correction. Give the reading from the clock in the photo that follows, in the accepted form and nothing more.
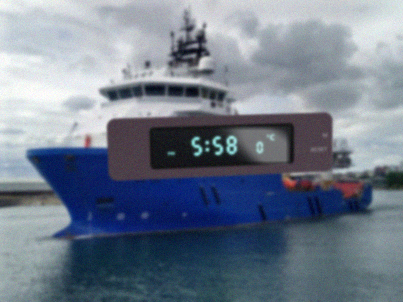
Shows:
5h58
